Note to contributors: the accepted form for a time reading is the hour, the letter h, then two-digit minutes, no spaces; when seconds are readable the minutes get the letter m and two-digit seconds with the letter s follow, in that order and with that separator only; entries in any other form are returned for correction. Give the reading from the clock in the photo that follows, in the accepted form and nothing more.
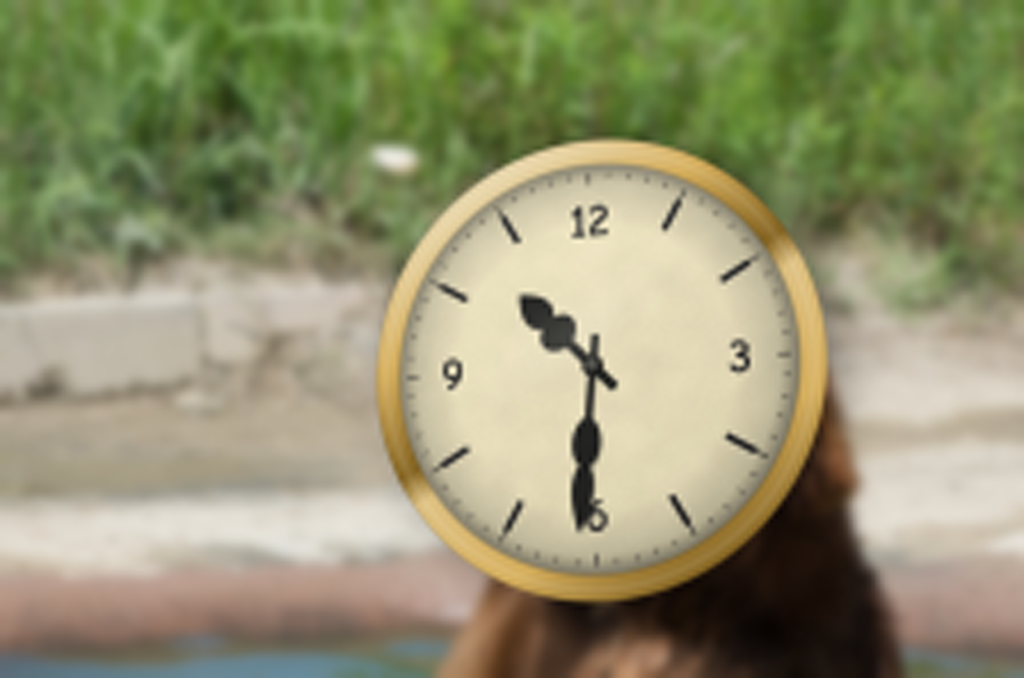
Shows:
10h31
